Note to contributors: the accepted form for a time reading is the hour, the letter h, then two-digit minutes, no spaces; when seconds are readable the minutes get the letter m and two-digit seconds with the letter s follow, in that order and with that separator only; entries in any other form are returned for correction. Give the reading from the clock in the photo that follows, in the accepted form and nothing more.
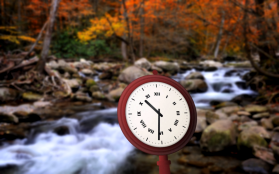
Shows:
10h31
